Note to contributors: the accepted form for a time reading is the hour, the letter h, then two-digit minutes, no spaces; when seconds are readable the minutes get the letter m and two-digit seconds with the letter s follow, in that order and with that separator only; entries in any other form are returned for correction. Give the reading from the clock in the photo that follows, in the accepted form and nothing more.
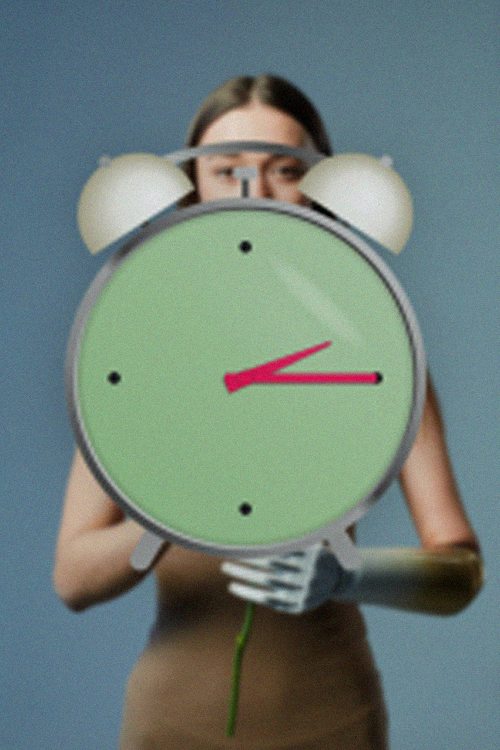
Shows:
2h15
